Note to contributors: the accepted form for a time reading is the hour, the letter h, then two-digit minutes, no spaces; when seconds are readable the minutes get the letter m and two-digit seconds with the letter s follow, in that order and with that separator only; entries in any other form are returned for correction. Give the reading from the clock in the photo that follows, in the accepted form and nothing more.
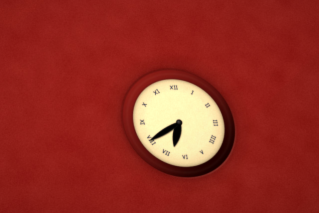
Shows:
6h40
